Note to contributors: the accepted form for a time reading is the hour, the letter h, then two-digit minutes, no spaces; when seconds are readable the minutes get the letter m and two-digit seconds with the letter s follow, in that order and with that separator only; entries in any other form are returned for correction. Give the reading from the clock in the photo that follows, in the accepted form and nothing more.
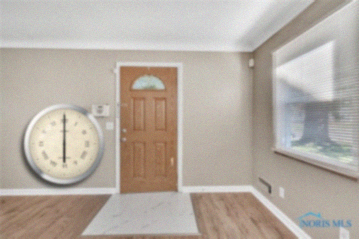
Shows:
6h00
